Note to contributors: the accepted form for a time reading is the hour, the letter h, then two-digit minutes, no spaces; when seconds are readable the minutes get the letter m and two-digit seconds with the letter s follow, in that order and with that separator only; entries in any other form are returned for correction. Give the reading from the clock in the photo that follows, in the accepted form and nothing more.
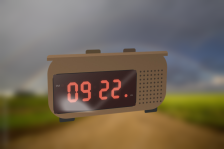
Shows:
9h22
